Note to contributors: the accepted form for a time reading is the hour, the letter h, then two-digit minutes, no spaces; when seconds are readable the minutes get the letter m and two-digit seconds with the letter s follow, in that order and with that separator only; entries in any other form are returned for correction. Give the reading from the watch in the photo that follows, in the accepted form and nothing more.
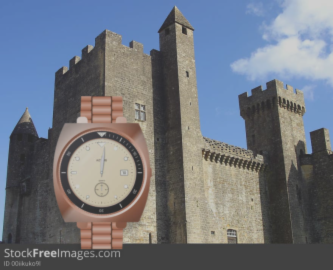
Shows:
12h01
